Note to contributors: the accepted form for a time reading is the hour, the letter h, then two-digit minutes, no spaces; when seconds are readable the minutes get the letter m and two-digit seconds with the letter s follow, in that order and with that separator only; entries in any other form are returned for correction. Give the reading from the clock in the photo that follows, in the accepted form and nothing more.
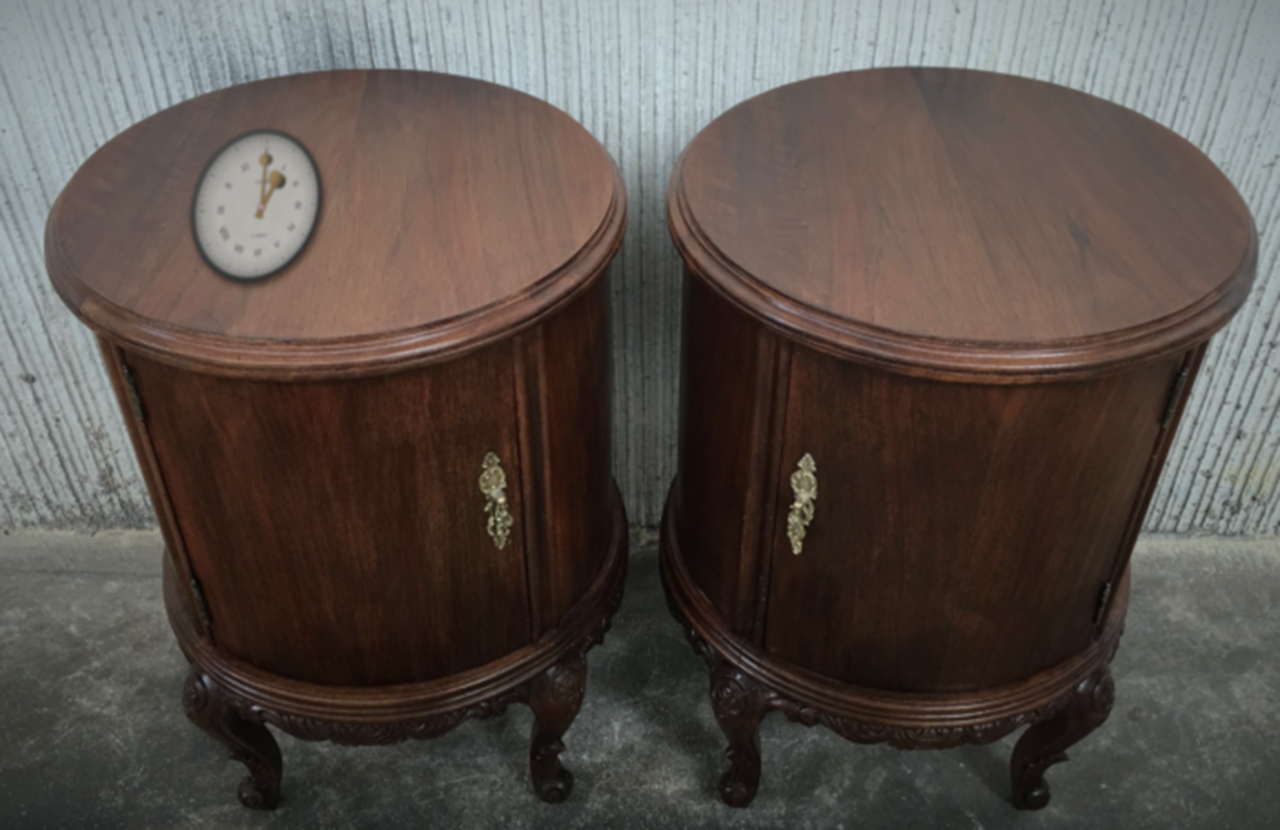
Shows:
1h00
